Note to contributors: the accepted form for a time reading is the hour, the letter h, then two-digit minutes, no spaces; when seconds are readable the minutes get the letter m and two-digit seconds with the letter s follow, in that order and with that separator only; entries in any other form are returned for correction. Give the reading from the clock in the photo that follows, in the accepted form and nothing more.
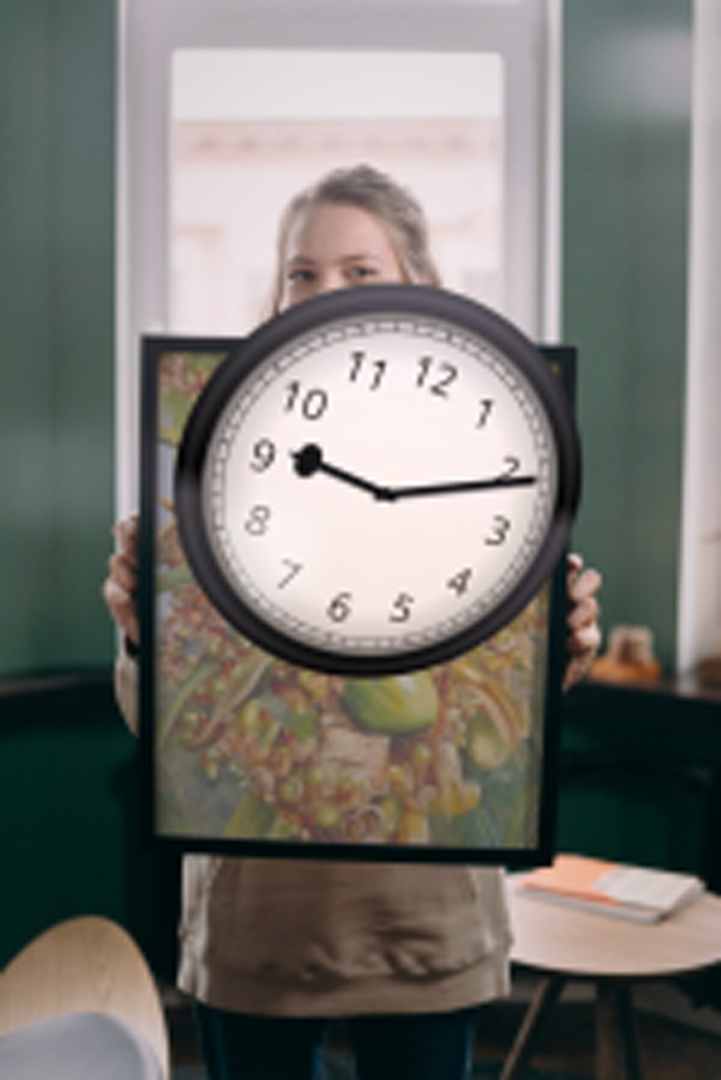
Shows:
9h11
